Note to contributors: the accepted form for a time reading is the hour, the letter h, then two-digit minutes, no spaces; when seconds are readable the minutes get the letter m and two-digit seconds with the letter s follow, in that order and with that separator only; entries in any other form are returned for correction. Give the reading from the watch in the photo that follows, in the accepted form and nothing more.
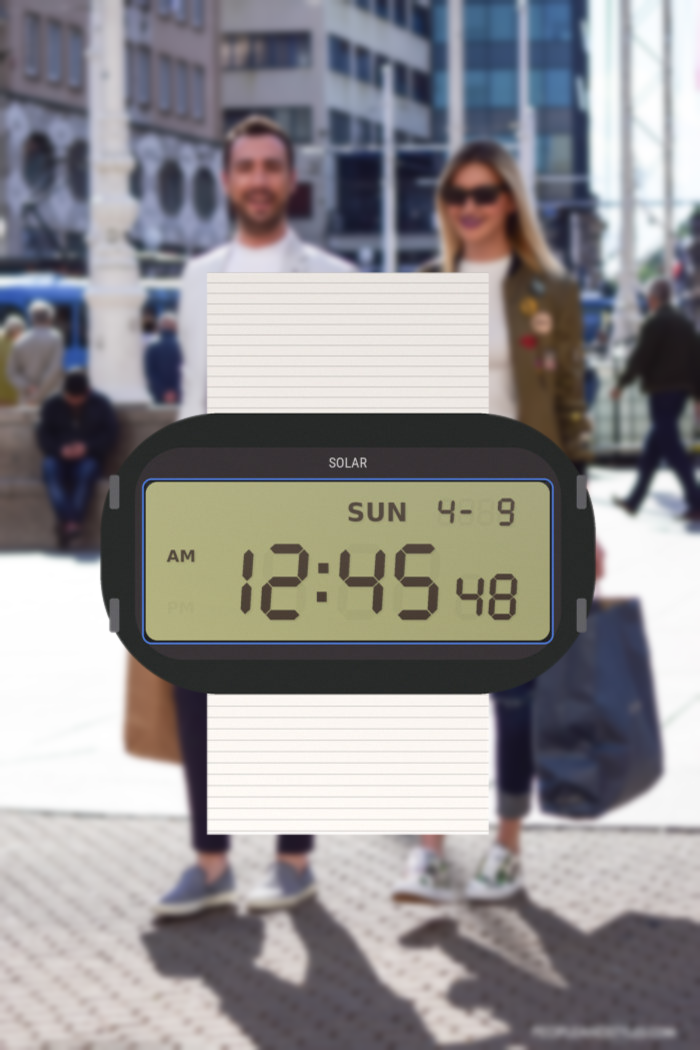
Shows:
12h45m48s
